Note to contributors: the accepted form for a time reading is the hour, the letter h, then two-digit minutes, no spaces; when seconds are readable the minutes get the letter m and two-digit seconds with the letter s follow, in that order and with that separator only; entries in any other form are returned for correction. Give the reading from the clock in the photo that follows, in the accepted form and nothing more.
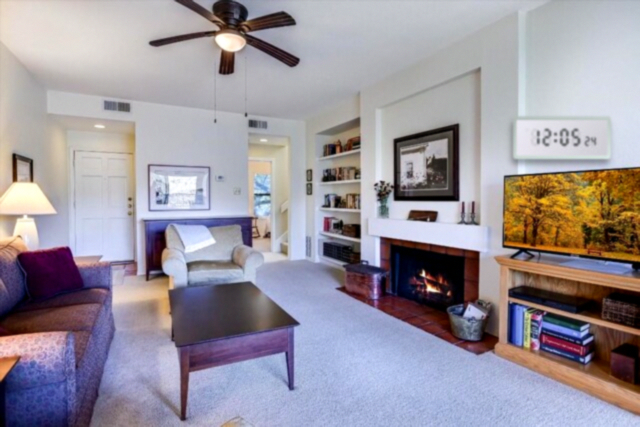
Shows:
12h05
